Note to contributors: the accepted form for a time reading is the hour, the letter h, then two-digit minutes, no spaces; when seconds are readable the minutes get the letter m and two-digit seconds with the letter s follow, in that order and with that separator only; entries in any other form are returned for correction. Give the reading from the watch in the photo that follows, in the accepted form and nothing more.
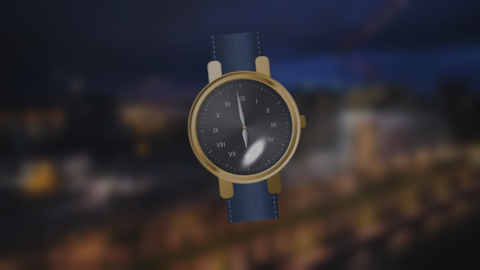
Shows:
5h59
